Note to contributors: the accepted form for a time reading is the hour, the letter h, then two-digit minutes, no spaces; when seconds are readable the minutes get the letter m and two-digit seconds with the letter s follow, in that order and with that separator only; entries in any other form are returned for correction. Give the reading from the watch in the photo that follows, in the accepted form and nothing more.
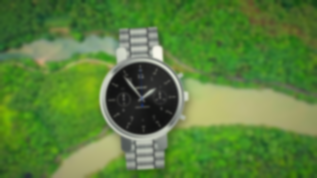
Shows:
1h54
